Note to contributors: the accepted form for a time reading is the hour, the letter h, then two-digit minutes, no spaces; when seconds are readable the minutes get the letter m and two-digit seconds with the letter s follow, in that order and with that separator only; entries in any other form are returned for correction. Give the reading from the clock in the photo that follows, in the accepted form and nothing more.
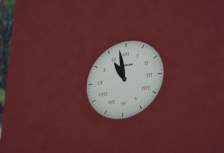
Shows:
10h58
